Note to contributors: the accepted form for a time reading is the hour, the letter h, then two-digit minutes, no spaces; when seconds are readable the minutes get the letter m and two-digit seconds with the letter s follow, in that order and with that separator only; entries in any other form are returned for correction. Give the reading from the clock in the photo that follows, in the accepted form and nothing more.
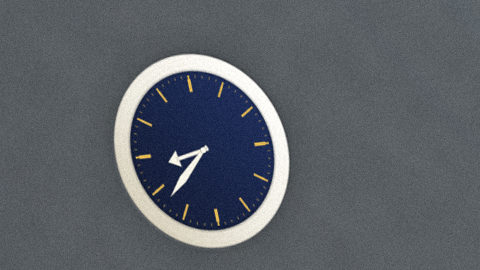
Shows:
8h38
